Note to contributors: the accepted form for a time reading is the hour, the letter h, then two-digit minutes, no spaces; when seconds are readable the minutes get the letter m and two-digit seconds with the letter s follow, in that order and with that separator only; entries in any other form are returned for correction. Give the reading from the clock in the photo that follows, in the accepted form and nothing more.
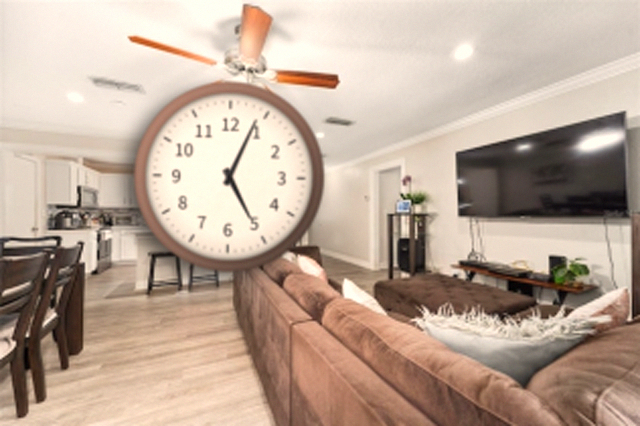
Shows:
5h04
